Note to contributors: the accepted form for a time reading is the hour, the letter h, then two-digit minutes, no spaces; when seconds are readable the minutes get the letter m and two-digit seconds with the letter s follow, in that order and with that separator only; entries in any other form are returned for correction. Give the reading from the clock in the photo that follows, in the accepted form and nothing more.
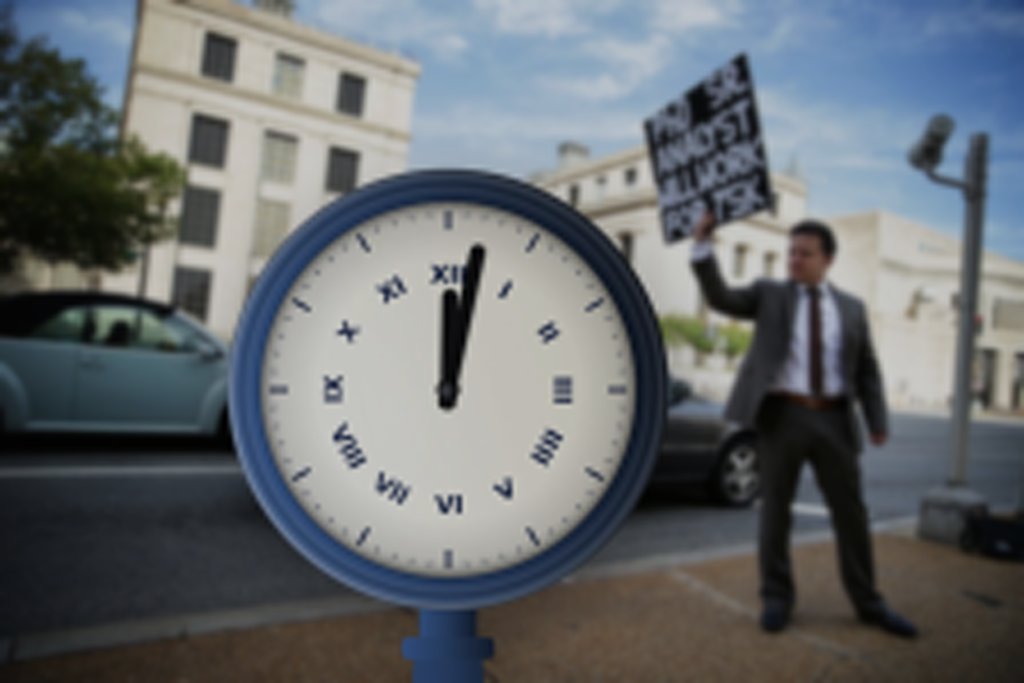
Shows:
12h02
